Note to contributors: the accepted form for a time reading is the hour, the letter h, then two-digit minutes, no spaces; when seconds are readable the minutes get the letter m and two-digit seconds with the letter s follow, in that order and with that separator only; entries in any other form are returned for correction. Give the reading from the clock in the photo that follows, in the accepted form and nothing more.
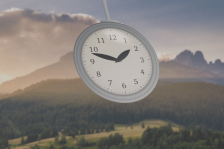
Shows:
1h48
